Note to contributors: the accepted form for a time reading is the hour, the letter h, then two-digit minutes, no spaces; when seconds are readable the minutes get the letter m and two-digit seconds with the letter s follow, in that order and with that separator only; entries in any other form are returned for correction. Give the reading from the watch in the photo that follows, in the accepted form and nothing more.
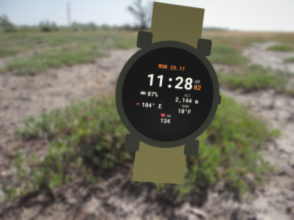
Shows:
11h28
